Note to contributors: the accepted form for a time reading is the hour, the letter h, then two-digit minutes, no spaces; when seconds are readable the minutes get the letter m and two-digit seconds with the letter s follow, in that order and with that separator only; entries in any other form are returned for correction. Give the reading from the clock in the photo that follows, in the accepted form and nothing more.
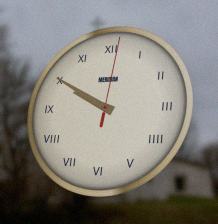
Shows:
9h50m01s
